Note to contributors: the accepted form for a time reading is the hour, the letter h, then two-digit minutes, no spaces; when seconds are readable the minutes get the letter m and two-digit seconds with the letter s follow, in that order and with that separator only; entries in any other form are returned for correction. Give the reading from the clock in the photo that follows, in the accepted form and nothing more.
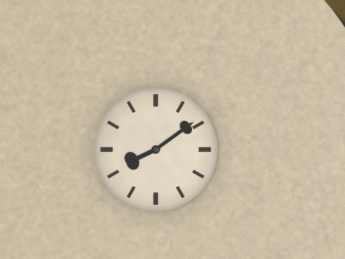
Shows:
8h09
